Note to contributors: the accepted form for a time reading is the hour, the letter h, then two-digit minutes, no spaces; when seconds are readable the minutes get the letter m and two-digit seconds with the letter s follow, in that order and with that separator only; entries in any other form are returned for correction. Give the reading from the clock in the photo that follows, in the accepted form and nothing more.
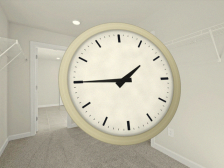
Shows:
1h45
